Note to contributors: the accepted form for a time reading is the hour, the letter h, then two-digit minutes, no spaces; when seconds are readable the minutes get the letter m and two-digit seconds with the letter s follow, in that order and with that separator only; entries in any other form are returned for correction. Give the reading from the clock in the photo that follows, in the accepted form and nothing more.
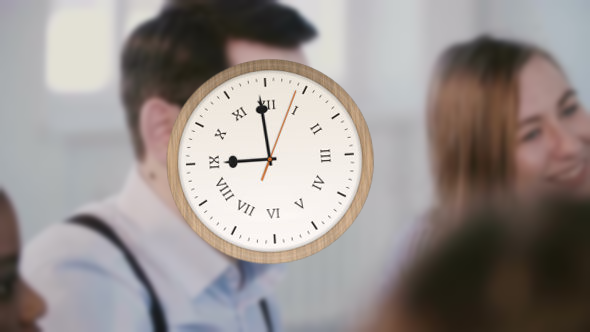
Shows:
8h59m04s
